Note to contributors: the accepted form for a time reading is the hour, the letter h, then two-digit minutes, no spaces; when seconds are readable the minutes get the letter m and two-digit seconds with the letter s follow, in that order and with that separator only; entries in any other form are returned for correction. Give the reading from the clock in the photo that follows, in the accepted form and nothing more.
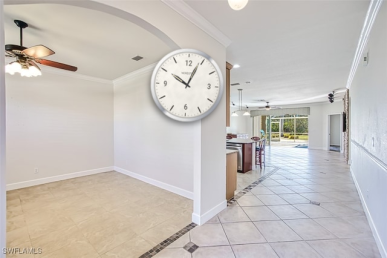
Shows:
10h04
